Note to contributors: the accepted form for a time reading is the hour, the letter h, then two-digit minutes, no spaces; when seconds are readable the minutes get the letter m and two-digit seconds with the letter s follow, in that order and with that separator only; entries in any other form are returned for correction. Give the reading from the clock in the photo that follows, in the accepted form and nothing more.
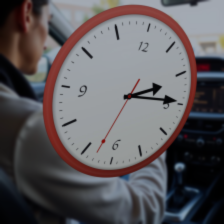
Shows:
2h14m33s
